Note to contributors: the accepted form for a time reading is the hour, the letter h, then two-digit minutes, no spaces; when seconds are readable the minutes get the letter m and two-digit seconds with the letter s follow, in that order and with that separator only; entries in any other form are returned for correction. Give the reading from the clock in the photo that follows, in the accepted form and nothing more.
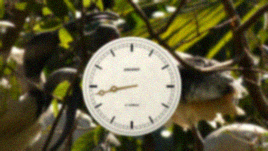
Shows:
8h43
